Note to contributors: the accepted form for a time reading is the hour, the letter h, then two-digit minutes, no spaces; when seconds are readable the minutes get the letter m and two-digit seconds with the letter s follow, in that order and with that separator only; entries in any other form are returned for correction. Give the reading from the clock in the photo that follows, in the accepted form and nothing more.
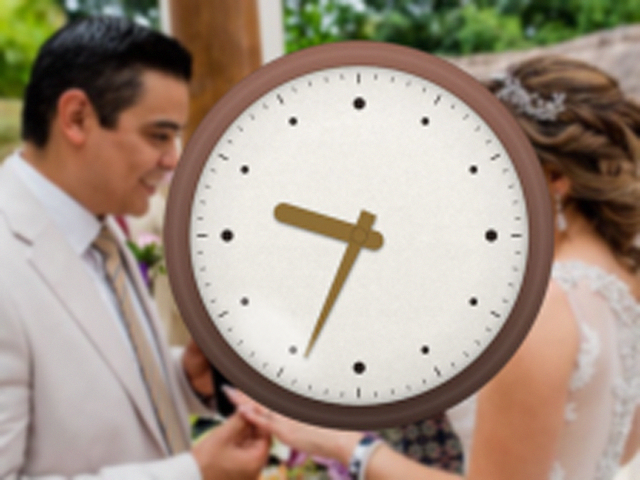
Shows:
9h34
